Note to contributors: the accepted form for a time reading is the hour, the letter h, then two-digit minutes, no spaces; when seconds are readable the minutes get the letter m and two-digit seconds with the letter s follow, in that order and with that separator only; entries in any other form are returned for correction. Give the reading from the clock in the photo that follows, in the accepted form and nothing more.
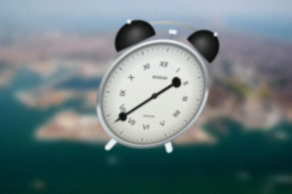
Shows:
1h38
